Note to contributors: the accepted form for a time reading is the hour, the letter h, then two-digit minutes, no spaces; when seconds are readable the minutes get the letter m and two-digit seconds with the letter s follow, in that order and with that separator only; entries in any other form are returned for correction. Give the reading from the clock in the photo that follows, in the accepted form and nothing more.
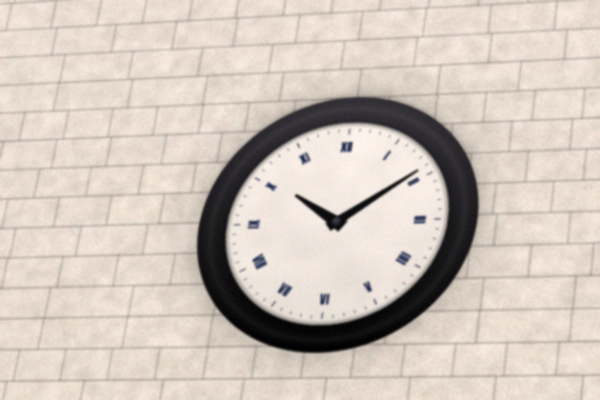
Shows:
10h09
